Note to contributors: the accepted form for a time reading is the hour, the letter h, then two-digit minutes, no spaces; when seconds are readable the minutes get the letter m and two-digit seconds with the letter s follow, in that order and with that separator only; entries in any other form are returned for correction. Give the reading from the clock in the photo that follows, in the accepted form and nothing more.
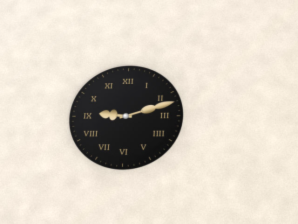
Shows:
9h12
